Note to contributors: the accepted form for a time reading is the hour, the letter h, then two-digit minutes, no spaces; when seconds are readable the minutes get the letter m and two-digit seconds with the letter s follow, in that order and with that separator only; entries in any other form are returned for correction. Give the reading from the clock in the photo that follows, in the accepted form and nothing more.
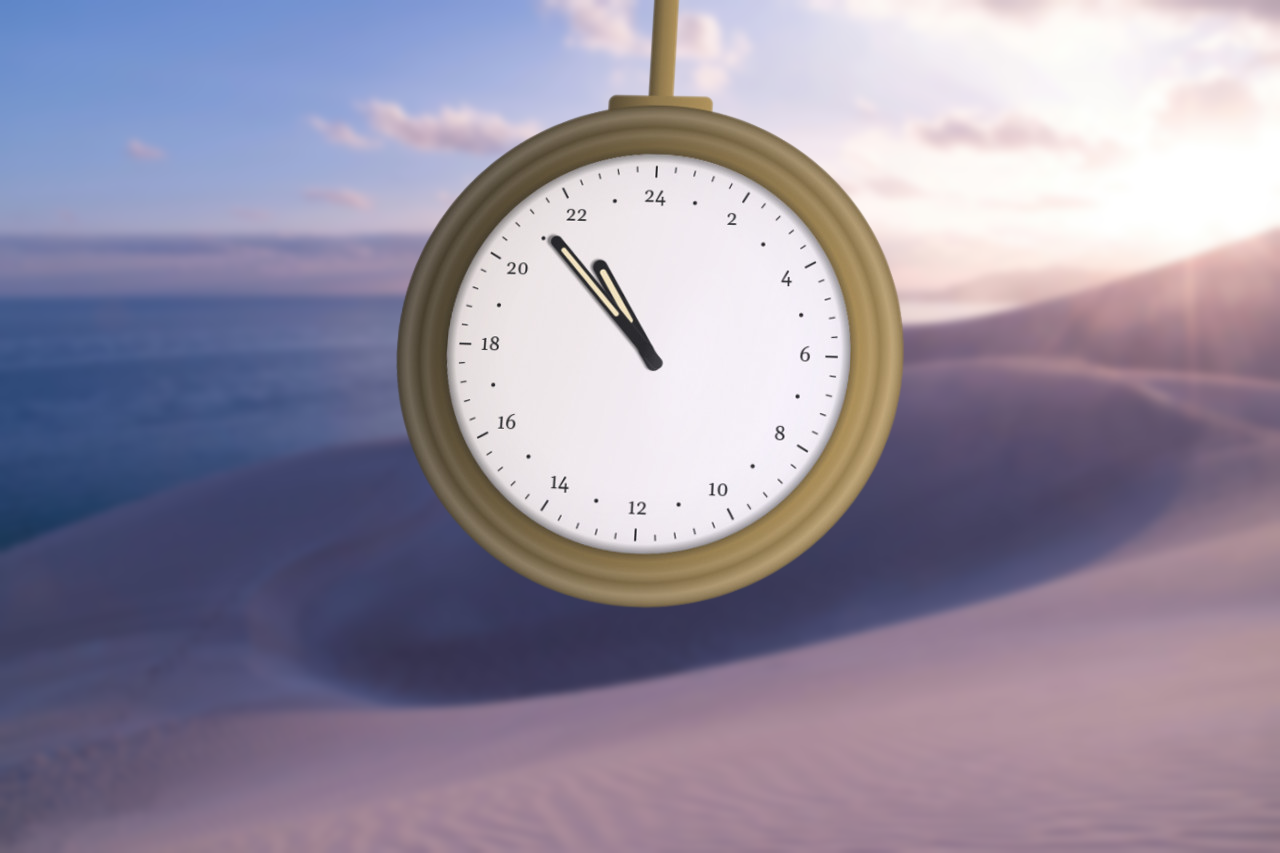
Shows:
21h53
